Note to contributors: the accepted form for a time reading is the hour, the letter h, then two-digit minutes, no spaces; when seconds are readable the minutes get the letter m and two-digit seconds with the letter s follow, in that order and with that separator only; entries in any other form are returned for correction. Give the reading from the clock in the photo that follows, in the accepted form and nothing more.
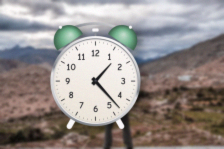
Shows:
1h23
